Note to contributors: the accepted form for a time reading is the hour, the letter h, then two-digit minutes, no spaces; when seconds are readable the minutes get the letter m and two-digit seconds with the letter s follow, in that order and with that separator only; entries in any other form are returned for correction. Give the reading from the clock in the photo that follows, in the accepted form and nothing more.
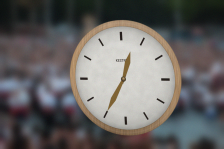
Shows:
12h35
